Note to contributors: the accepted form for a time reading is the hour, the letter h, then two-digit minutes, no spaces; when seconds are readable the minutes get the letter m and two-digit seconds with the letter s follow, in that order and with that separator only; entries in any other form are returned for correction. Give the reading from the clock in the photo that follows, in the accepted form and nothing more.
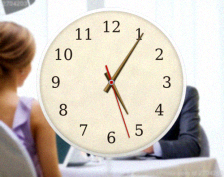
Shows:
5h05m27s
